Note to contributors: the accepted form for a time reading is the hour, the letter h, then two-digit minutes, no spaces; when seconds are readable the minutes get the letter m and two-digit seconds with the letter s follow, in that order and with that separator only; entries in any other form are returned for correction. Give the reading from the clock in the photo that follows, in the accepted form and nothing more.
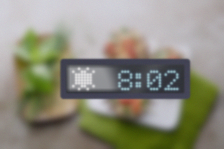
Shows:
8h02
